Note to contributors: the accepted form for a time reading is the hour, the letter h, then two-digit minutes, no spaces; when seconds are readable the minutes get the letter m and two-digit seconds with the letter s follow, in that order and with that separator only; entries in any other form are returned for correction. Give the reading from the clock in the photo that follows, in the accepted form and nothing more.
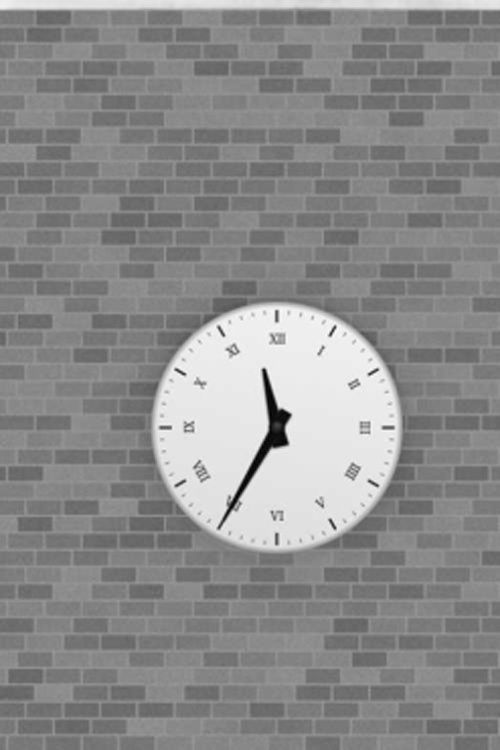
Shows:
11h35
